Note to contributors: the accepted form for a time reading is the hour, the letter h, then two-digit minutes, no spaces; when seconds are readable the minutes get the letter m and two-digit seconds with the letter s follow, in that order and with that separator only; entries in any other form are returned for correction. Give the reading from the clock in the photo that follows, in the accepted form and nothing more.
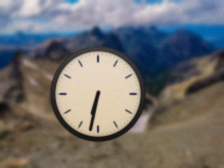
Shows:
6h32
